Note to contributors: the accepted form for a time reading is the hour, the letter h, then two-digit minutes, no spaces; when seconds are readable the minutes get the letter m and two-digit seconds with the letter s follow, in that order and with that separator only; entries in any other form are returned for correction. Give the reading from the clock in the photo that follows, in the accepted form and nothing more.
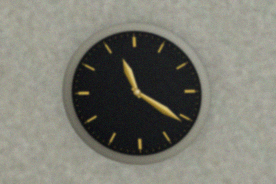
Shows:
11h21
